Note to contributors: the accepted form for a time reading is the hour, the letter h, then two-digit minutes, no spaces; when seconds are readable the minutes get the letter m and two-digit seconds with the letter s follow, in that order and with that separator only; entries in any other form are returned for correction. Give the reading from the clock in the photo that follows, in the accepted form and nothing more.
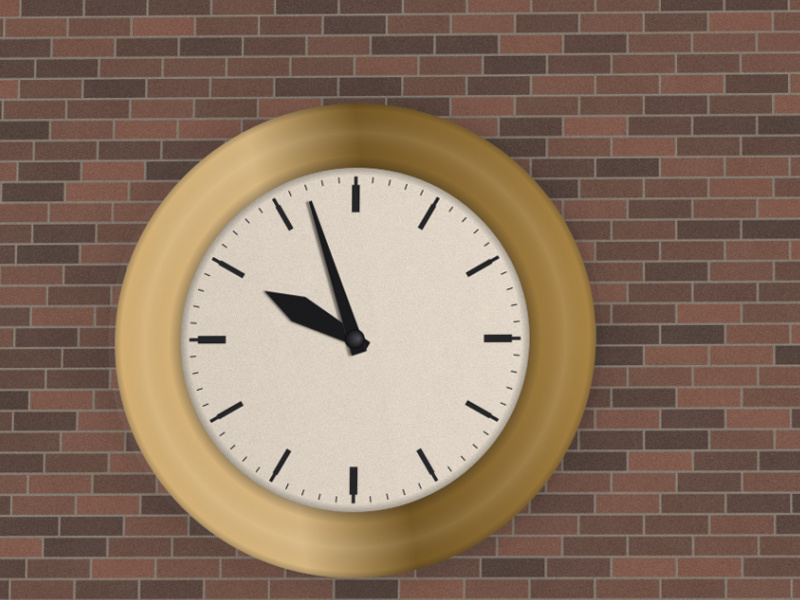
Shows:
9h57
